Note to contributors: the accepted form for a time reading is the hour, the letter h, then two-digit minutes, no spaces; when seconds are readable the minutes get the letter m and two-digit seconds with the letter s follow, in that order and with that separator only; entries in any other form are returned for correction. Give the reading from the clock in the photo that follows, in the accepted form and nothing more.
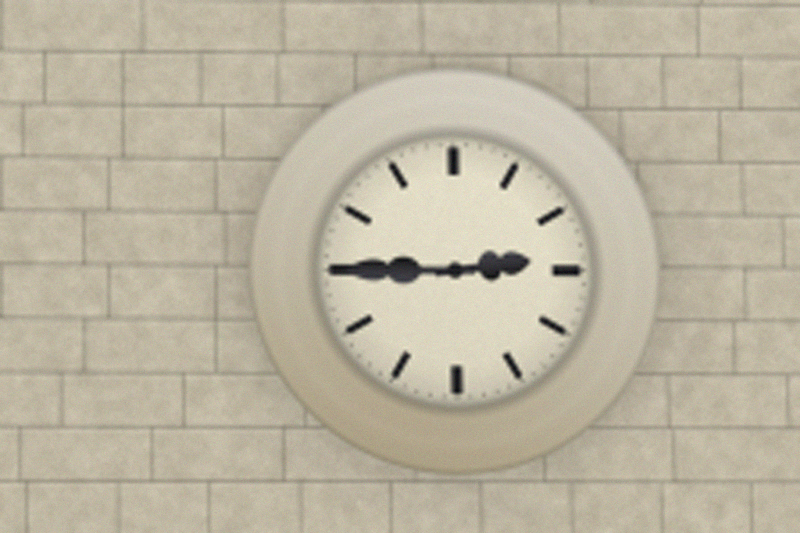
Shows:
2h45
